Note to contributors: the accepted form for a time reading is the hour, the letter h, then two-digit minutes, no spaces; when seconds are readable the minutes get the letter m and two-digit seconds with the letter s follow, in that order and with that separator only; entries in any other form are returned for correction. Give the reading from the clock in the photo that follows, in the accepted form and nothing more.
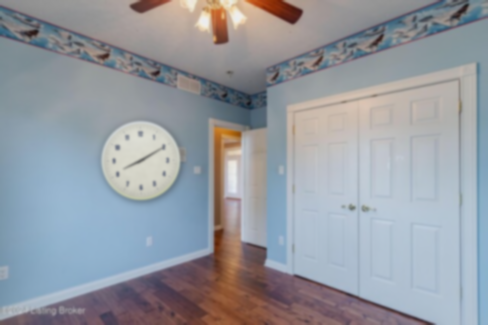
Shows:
8h10
